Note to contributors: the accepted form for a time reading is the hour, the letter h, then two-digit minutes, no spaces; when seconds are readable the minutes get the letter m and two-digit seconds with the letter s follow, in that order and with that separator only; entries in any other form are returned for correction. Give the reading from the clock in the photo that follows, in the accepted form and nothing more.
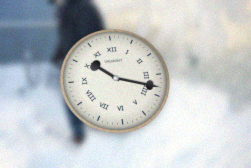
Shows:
10h18
